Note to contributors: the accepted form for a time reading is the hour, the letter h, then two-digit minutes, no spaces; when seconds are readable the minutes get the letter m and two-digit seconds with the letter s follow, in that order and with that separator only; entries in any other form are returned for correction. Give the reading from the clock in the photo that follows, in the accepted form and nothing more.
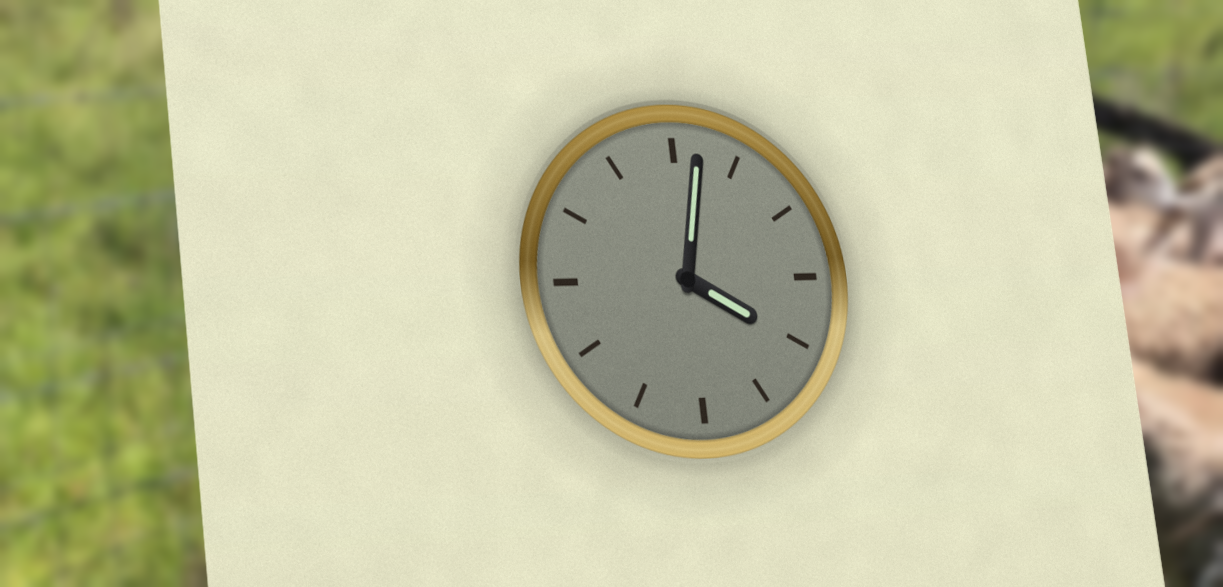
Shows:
4h02
